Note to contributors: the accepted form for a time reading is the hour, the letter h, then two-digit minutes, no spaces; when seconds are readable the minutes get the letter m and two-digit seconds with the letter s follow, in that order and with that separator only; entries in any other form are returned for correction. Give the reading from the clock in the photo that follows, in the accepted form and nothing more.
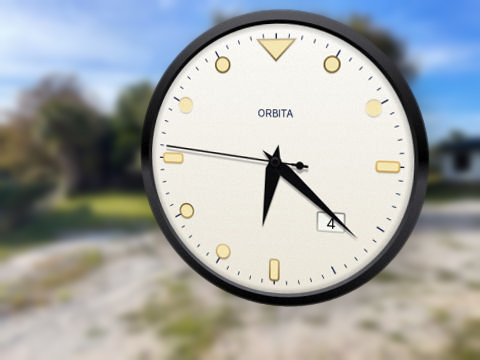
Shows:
6h21m46s
